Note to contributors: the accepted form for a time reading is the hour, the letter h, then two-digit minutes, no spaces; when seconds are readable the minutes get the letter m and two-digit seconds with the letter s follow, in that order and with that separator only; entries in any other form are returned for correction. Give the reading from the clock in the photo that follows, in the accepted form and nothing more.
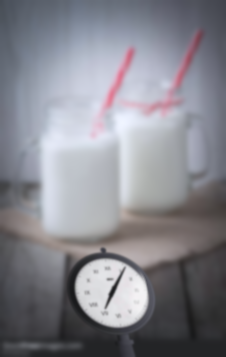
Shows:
7h06
